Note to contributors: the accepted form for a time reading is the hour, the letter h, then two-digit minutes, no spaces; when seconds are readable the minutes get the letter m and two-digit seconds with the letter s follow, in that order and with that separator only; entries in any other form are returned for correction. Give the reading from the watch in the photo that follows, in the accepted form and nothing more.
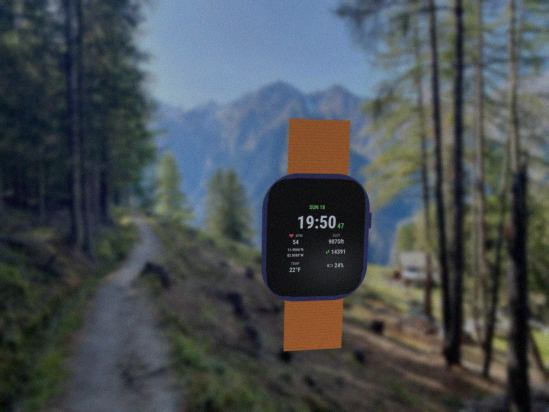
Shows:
19h50
